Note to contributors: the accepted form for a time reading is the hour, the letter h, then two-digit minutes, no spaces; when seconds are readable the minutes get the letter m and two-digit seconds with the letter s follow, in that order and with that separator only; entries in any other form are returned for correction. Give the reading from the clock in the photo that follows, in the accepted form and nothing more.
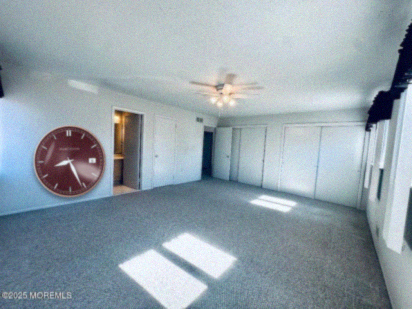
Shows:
8h26
